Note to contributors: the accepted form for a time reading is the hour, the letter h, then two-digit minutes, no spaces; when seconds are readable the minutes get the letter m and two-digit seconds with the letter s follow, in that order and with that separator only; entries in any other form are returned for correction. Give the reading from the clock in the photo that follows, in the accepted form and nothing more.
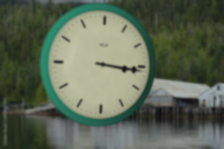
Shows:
3h16
